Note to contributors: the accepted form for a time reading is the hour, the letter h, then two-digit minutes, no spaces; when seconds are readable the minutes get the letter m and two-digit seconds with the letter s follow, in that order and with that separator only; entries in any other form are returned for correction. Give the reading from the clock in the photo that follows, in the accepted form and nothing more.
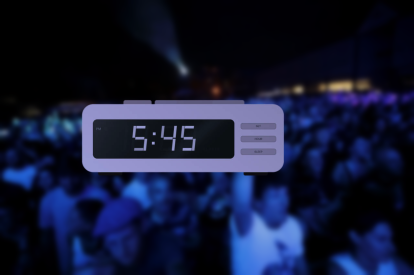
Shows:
5h45
